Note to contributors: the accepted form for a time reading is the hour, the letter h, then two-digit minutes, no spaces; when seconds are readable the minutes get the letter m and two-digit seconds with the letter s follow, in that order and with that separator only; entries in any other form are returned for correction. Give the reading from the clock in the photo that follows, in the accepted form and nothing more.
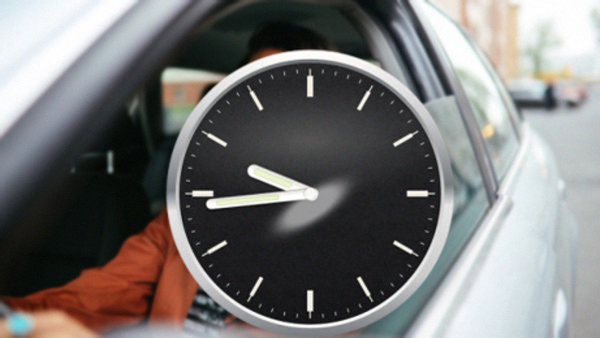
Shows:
9h44
